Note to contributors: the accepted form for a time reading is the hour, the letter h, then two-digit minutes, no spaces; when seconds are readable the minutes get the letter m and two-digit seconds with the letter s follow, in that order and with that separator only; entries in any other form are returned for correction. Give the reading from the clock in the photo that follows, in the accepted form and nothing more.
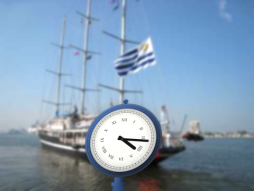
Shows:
4h16
